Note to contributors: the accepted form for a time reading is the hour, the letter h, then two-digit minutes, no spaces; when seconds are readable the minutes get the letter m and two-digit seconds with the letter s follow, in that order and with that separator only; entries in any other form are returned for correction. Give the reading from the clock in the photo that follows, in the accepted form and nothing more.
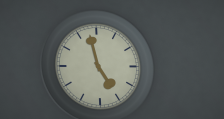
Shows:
4h58
